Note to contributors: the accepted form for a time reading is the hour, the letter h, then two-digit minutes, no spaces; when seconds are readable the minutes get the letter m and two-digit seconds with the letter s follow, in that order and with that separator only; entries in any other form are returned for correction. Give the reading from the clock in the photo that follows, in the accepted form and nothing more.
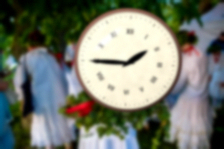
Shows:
1h45
